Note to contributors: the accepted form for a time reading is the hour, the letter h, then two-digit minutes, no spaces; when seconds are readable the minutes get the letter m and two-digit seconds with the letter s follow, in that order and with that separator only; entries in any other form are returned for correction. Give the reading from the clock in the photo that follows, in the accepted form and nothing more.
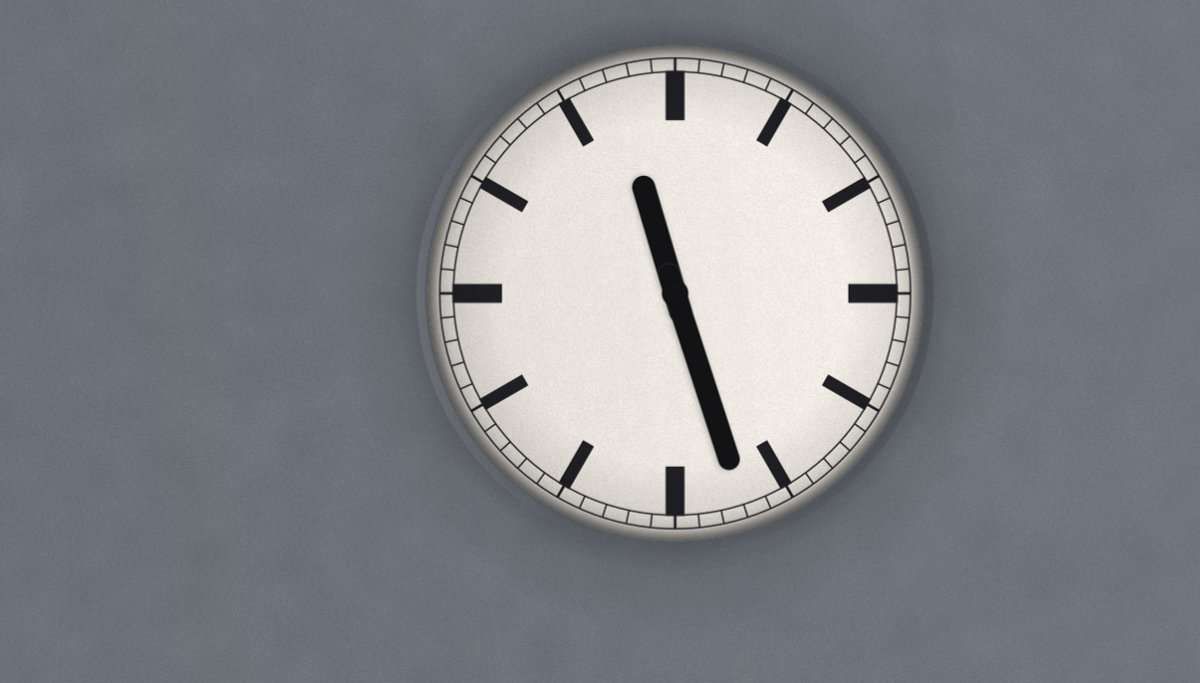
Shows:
11h27
